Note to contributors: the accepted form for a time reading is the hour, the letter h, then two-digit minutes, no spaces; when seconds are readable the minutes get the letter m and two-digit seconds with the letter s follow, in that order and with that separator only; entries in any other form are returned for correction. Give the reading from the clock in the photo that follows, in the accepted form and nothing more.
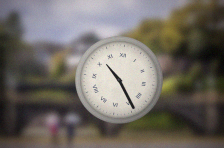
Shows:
10h24
